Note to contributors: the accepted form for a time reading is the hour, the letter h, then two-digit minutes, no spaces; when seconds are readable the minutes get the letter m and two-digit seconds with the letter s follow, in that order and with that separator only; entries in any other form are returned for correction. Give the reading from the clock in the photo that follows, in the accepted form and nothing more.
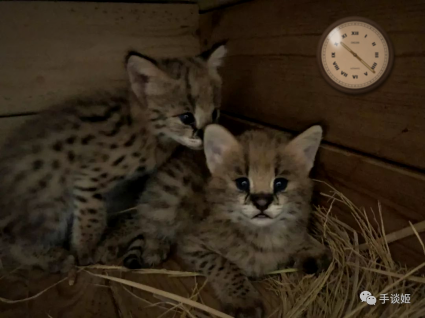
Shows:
10h22
